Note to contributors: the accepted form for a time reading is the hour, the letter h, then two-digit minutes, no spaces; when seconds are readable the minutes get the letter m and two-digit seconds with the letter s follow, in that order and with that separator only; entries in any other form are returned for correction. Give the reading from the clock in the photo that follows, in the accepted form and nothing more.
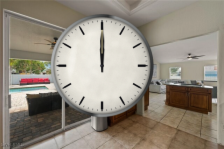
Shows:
12h00
